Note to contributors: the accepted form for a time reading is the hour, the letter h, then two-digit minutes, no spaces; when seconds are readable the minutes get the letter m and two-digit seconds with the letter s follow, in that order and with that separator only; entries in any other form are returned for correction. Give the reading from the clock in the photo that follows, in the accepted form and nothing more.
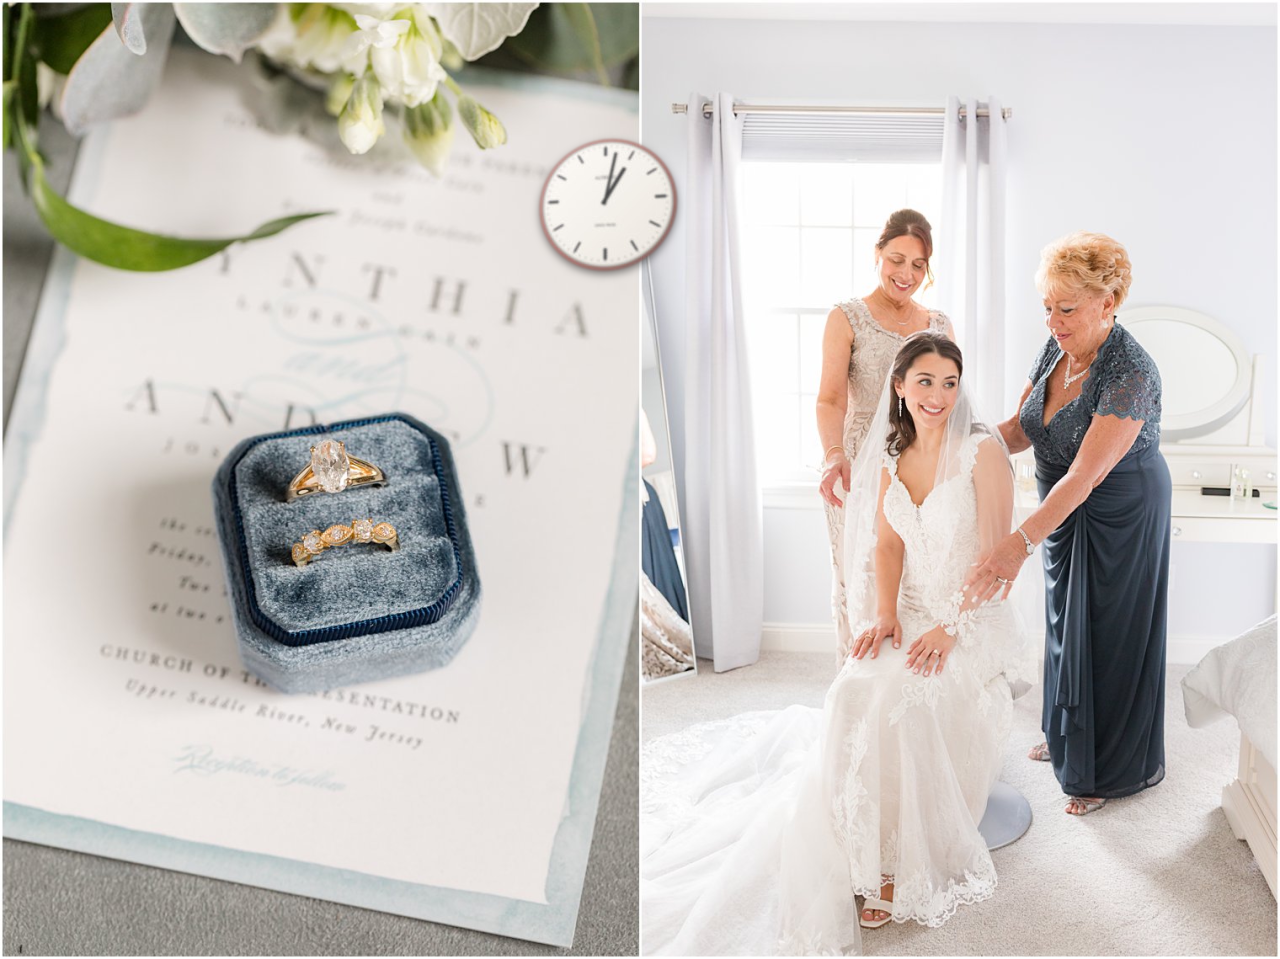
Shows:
1h02
